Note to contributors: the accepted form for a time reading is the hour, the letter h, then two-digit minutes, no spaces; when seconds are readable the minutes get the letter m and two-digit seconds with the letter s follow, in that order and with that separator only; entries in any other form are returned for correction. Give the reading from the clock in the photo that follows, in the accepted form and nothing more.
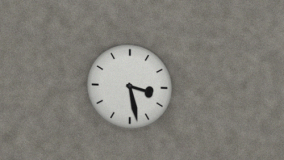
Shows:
3h28
